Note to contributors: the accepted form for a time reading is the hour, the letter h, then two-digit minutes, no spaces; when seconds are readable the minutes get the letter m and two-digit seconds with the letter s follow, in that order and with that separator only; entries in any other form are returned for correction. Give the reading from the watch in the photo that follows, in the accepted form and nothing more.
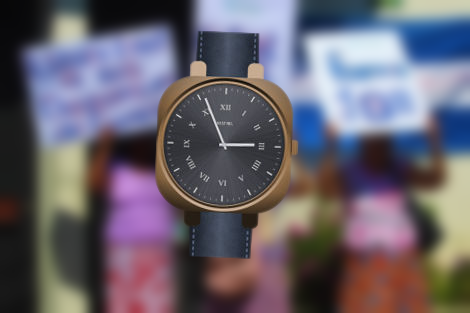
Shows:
2h56
